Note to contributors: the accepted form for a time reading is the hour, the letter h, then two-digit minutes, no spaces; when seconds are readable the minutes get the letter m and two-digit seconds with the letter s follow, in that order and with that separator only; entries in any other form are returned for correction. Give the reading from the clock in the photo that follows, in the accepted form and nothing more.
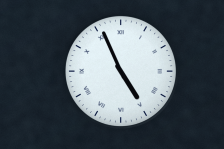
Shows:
4h56
